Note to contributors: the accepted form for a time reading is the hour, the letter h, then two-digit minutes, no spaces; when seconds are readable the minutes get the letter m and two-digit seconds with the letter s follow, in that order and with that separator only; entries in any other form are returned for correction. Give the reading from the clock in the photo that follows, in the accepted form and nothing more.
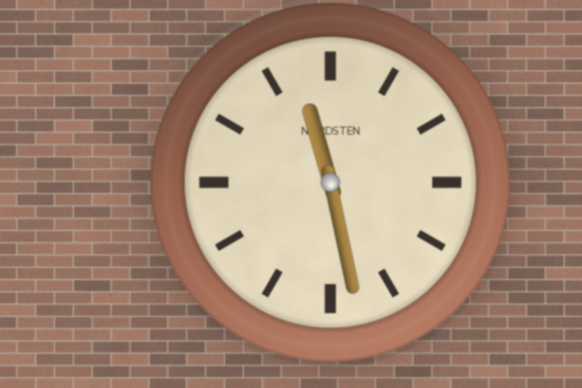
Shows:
11h28
